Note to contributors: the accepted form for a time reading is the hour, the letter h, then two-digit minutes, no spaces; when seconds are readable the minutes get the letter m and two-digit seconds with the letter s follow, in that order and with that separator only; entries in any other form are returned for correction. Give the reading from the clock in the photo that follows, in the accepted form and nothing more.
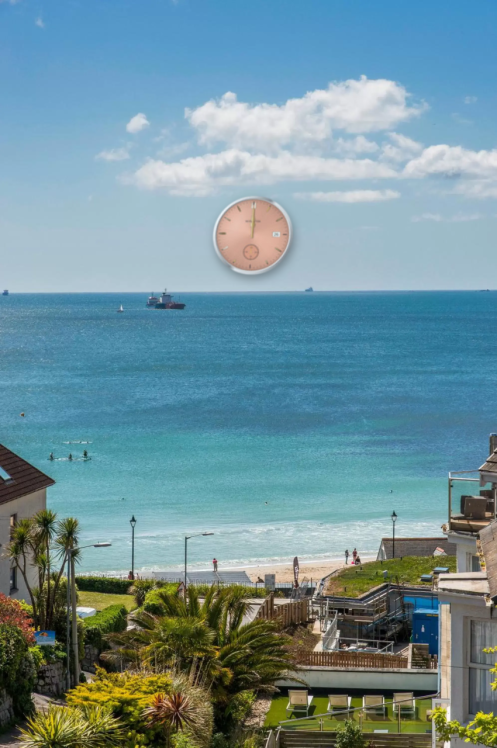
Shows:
12h00
